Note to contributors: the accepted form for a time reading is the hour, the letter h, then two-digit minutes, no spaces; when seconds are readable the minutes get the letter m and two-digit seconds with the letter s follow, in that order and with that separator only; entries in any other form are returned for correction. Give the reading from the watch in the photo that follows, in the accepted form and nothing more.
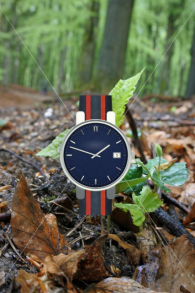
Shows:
1h48
